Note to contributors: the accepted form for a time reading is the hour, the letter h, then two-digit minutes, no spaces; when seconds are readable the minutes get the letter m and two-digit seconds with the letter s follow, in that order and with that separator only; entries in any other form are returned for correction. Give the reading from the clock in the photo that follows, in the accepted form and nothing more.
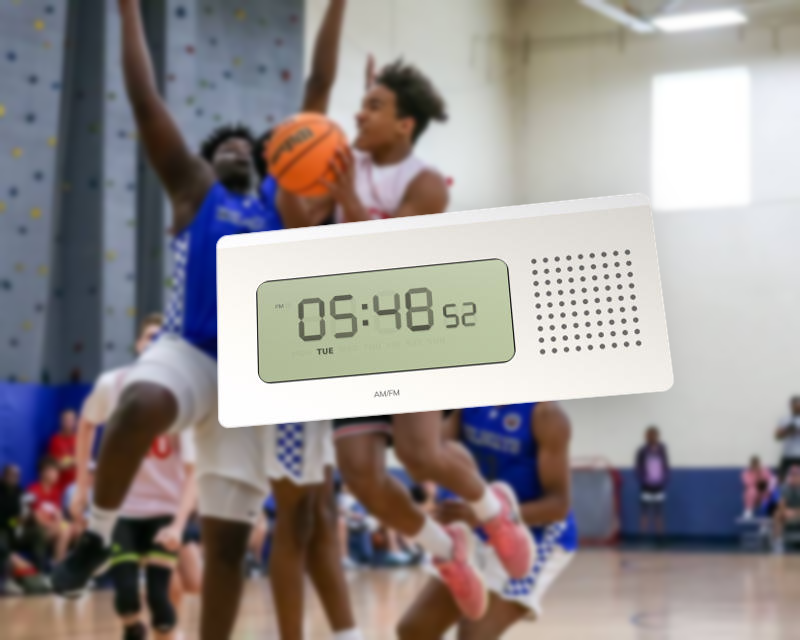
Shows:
5h48m52s
